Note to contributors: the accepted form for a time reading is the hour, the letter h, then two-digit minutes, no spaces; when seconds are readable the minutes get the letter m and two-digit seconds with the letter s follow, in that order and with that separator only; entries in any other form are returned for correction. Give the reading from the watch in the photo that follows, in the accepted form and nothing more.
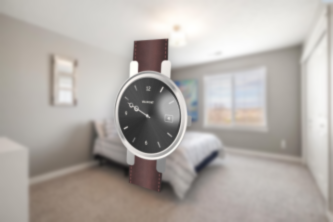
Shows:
9h49
